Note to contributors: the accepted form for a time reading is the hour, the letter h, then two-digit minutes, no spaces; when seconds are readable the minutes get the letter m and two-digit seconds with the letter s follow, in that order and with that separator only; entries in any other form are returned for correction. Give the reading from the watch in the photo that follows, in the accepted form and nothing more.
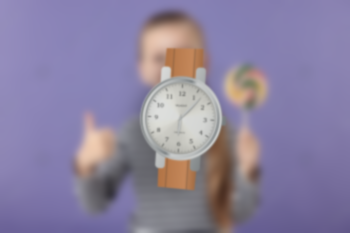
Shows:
6h07
